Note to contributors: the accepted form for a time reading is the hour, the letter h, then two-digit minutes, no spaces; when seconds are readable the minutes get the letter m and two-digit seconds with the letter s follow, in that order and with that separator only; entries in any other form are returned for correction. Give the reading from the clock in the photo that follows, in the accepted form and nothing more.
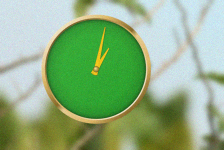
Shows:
1h02
